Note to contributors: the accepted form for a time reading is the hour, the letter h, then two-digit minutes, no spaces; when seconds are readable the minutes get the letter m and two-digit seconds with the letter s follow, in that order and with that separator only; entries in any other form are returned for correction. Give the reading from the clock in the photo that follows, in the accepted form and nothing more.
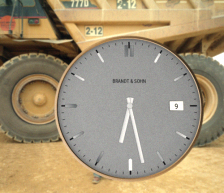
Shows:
6h28
